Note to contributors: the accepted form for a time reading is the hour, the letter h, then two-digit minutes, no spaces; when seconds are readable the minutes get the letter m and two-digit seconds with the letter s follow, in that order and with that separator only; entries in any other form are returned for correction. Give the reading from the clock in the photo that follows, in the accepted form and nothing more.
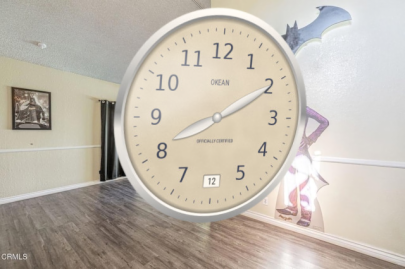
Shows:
8h10
